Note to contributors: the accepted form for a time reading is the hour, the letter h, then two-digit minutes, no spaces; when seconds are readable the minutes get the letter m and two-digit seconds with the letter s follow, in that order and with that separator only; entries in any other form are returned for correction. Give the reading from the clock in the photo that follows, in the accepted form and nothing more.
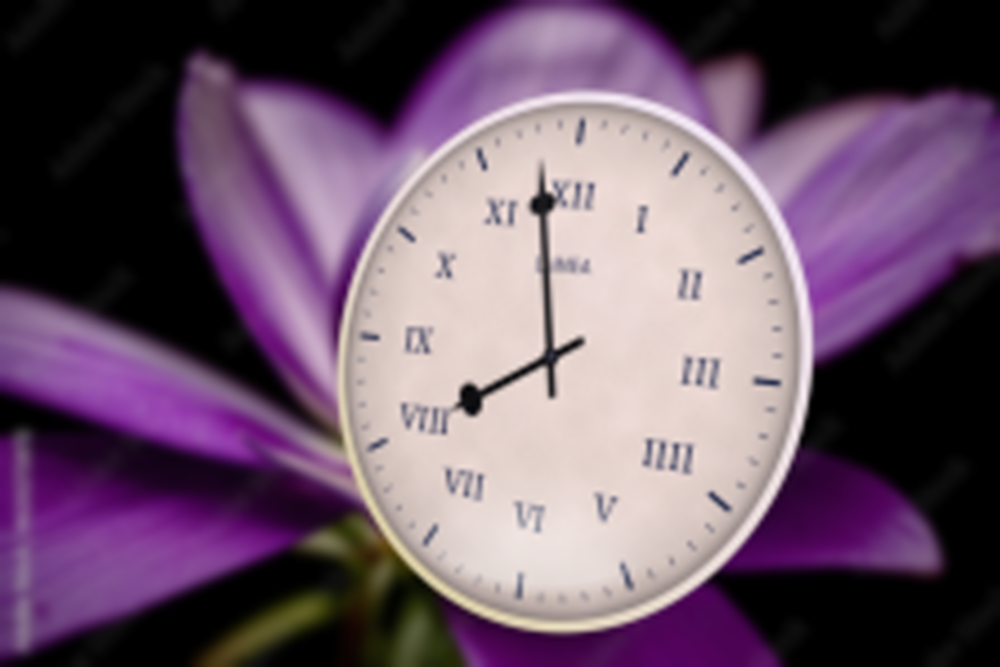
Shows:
7h58
